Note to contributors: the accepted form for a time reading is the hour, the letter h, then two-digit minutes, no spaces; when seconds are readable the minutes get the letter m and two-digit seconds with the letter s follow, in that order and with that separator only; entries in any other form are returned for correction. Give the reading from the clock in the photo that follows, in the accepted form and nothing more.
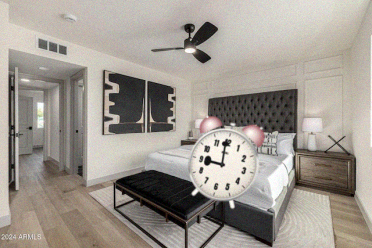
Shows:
8h59
